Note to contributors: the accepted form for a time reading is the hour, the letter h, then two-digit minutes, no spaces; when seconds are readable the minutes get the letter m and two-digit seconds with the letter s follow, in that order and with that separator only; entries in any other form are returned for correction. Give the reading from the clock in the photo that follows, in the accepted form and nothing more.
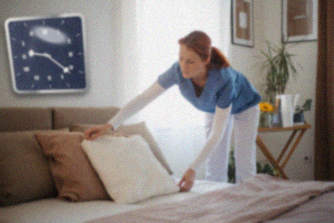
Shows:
9h22
